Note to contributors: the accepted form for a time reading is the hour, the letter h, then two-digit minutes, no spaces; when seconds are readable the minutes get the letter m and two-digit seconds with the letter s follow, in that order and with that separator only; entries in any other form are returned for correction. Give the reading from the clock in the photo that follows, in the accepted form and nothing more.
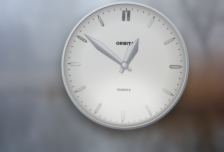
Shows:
12h51
